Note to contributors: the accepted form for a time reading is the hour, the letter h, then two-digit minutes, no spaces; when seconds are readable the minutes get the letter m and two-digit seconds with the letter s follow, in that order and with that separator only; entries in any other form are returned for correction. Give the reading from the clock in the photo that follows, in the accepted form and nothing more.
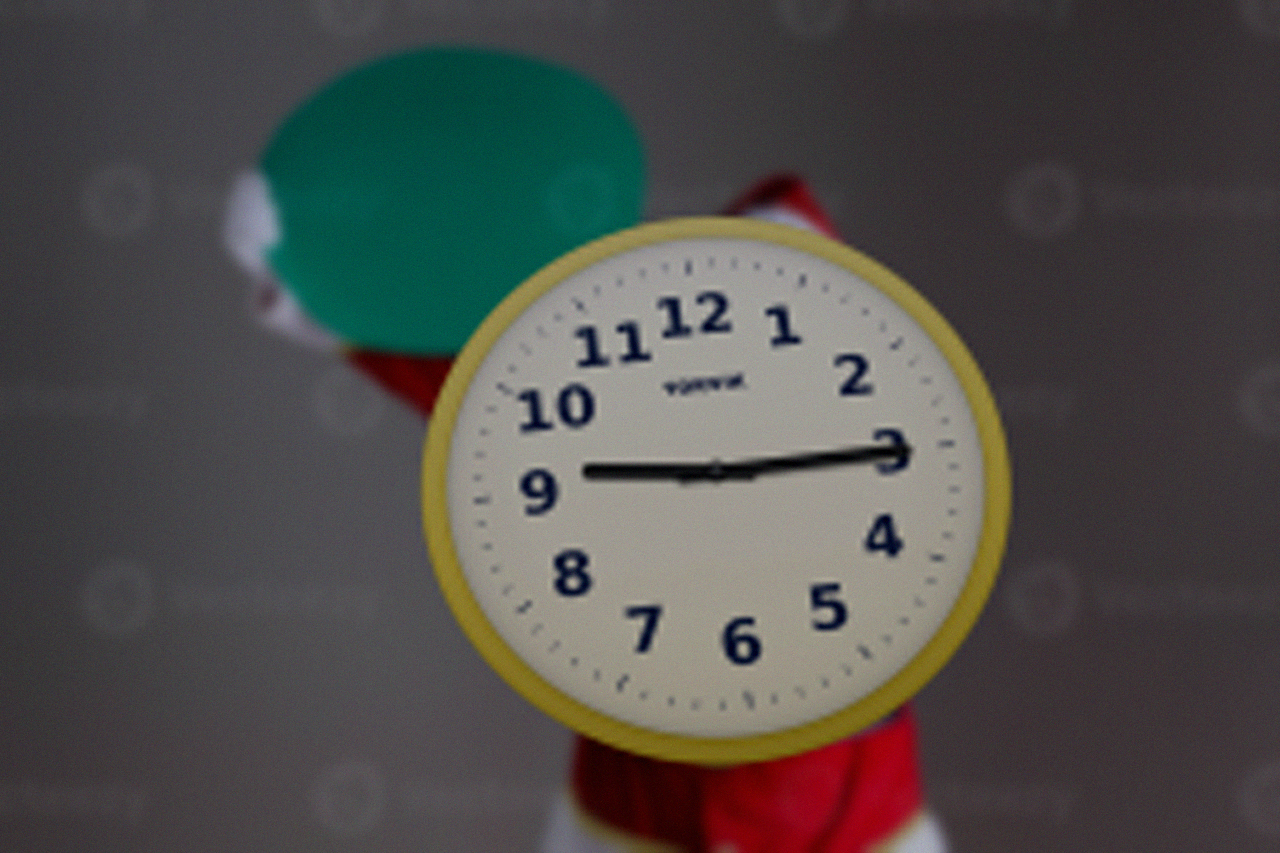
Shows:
9h15
